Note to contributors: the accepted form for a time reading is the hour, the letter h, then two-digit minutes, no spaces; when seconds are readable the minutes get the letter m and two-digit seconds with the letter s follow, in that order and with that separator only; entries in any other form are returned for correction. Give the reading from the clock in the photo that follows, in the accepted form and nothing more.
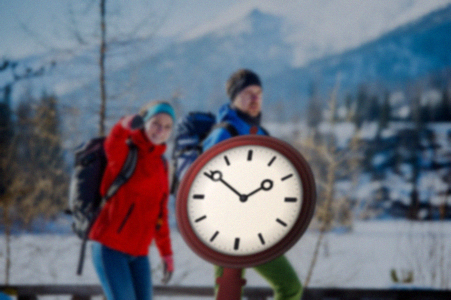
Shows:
1h51
